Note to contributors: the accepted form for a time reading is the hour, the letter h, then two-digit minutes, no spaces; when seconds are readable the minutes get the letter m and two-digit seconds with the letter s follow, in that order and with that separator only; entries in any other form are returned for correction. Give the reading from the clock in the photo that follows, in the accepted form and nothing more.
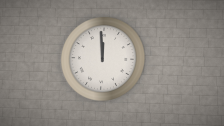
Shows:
11h59
